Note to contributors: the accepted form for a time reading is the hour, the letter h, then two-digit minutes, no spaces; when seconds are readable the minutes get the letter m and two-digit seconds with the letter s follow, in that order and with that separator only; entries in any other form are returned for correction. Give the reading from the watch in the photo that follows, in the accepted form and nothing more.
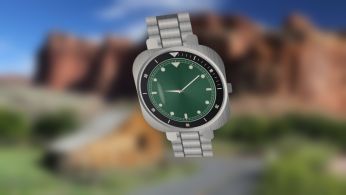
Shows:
9h09
